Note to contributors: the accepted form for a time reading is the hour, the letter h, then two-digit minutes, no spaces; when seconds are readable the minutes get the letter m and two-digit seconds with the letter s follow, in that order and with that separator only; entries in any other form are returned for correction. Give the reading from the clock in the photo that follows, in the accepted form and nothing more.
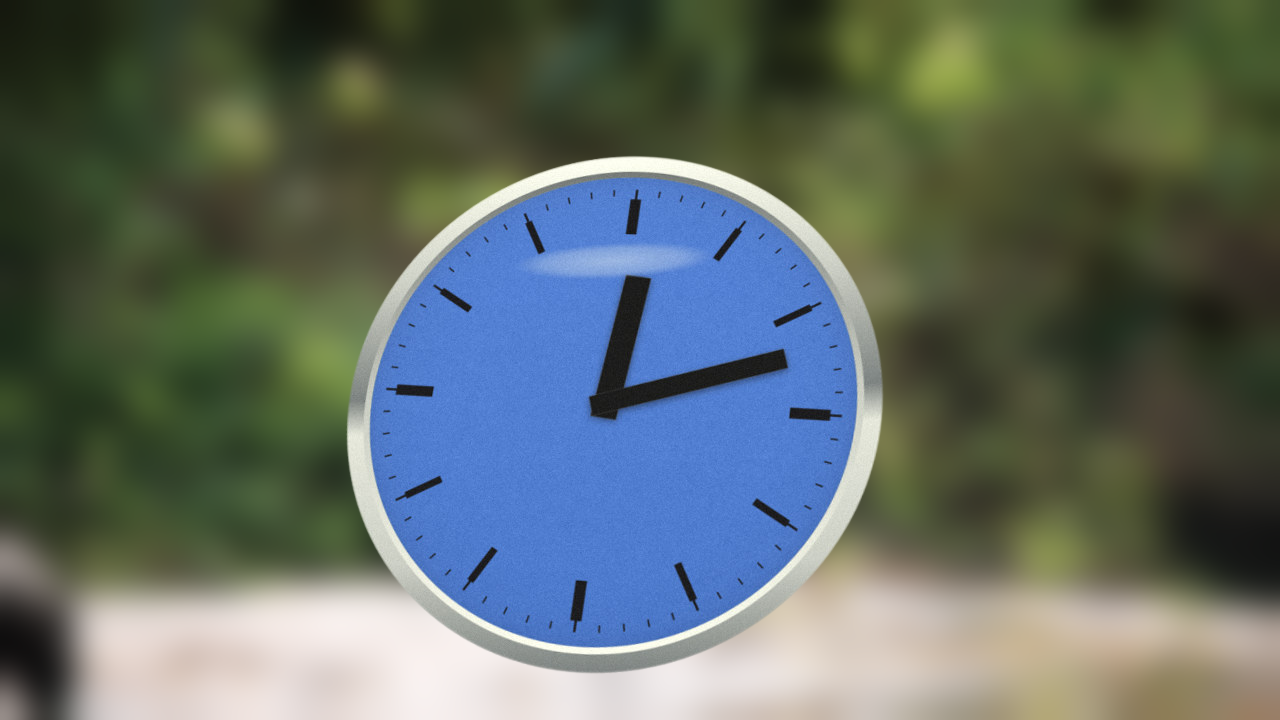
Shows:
12h12
